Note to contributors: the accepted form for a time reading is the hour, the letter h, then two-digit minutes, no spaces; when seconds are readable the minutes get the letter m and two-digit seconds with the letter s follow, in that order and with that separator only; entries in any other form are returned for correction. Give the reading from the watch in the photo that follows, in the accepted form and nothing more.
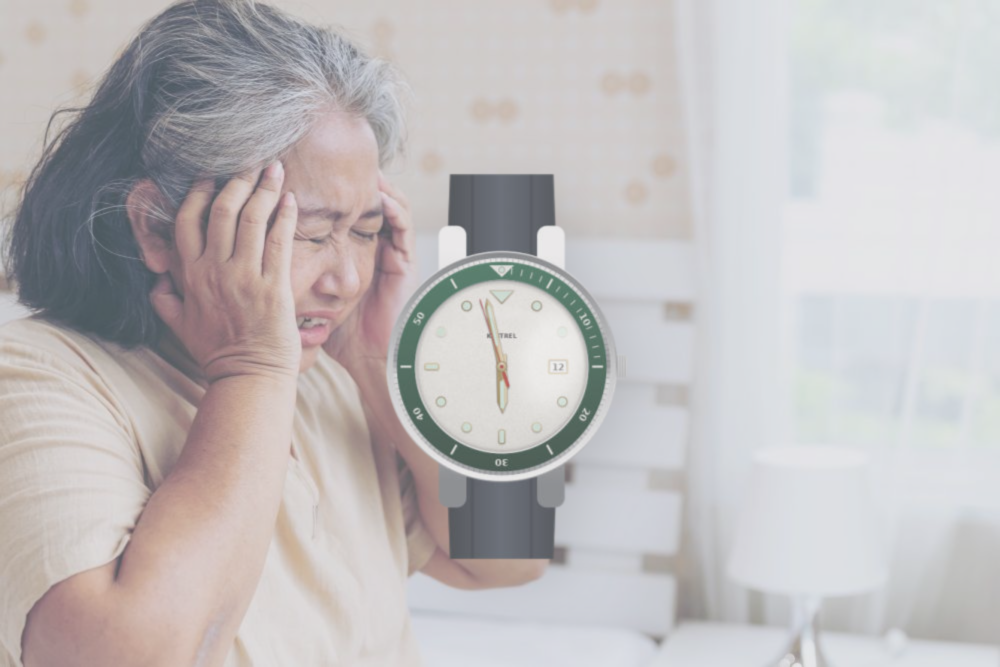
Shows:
5h57m57s
